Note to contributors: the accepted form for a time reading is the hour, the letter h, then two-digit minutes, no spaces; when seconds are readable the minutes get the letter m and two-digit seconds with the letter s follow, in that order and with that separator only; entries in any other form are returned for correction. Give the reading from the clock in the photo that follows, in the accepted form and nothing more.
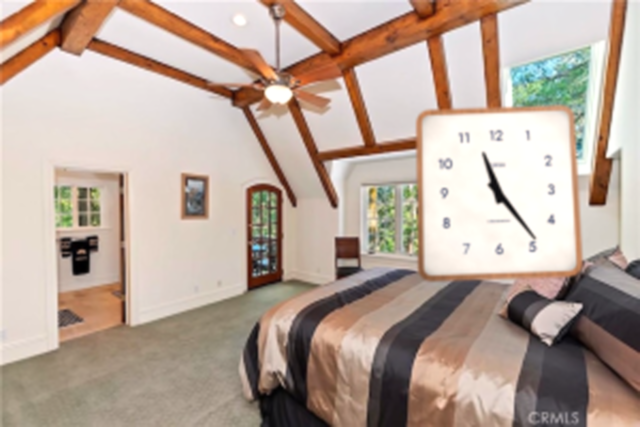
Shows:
11h24
